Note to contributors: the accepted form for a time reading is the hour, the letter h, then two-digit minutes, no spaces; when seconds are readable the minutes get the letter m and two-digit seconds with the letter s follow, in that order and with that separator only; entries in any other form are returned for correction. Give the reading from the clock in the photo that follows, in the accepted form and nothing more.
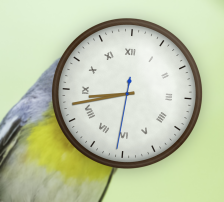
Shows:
8h42m31s
